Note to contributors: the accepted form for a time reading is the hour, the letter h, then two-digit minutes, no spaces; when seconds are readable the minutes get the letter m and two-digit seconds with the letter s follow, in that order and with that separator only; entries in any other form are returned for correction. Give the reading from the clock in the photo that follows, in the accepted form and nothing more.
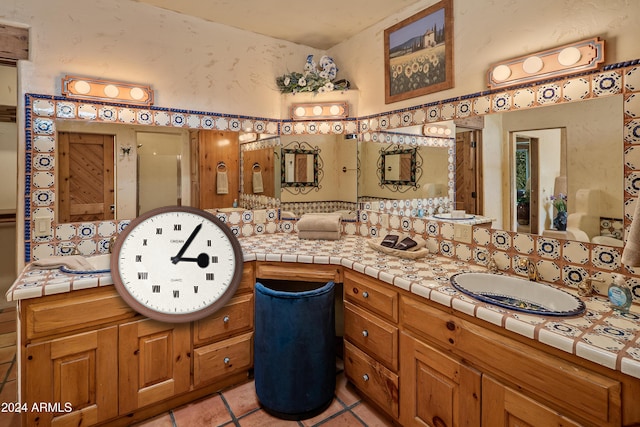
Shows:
3h05
